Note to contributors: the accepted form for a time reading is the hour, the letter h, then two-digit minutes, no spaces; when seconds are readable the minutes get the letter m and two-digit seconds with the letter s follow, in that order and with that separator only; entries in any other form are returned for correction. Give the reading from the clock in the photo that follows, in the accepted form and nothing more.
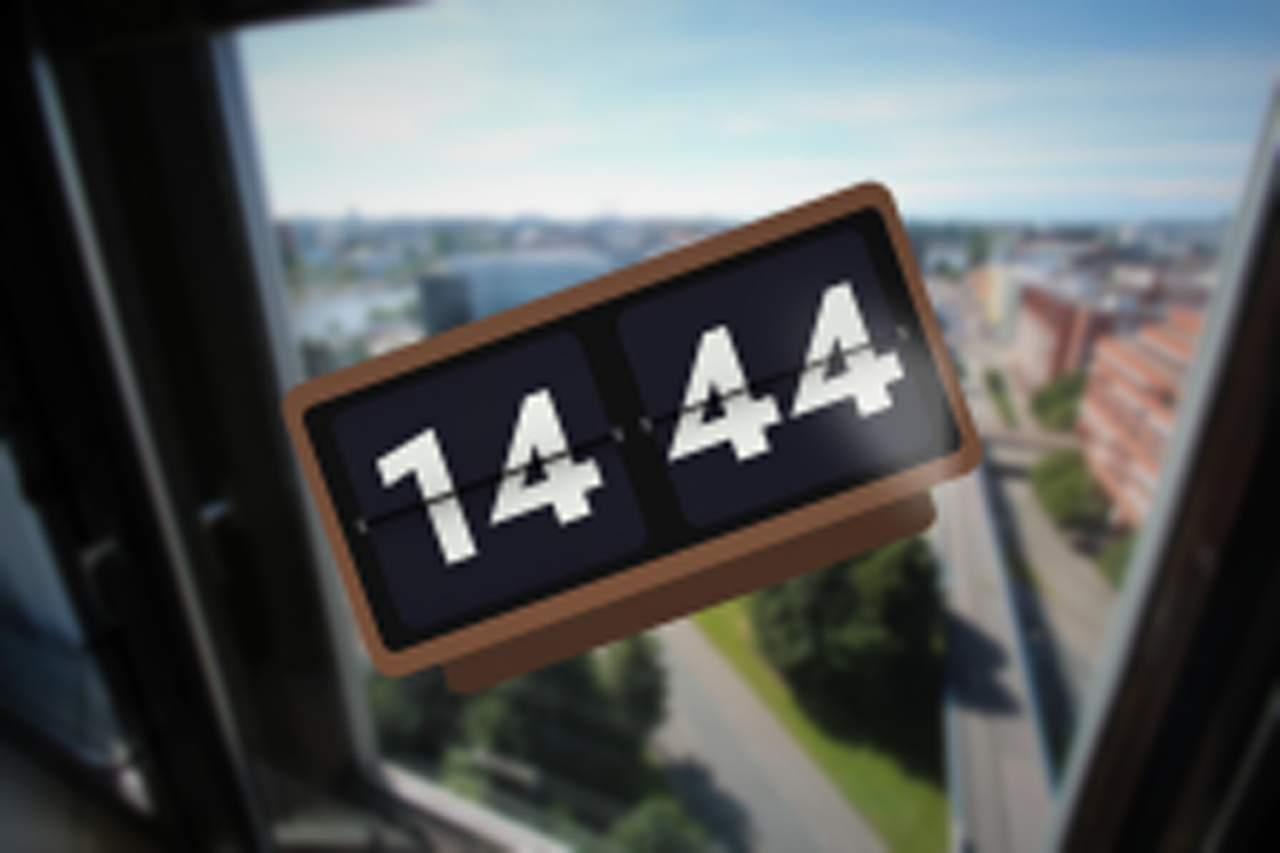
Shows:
14h44
